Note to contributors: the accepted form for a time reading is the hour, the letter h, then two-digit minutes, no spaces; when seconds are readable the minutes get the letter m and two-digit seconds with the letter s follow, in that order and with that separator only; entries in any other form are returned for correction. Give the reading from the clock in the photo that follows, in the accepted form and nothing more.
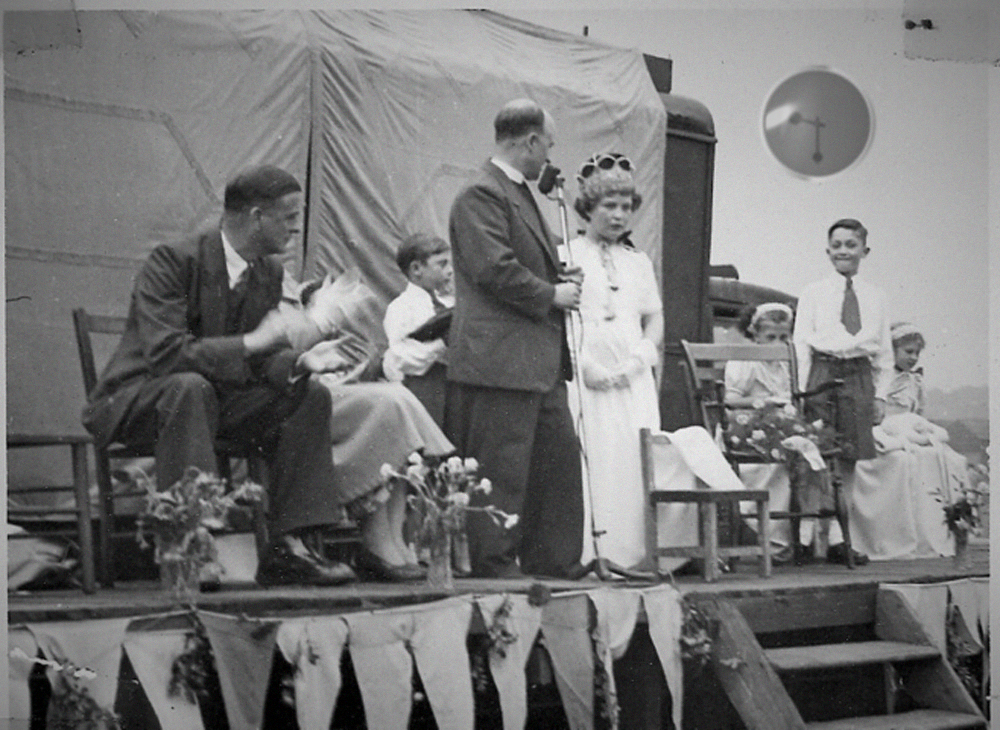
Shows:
9h30
